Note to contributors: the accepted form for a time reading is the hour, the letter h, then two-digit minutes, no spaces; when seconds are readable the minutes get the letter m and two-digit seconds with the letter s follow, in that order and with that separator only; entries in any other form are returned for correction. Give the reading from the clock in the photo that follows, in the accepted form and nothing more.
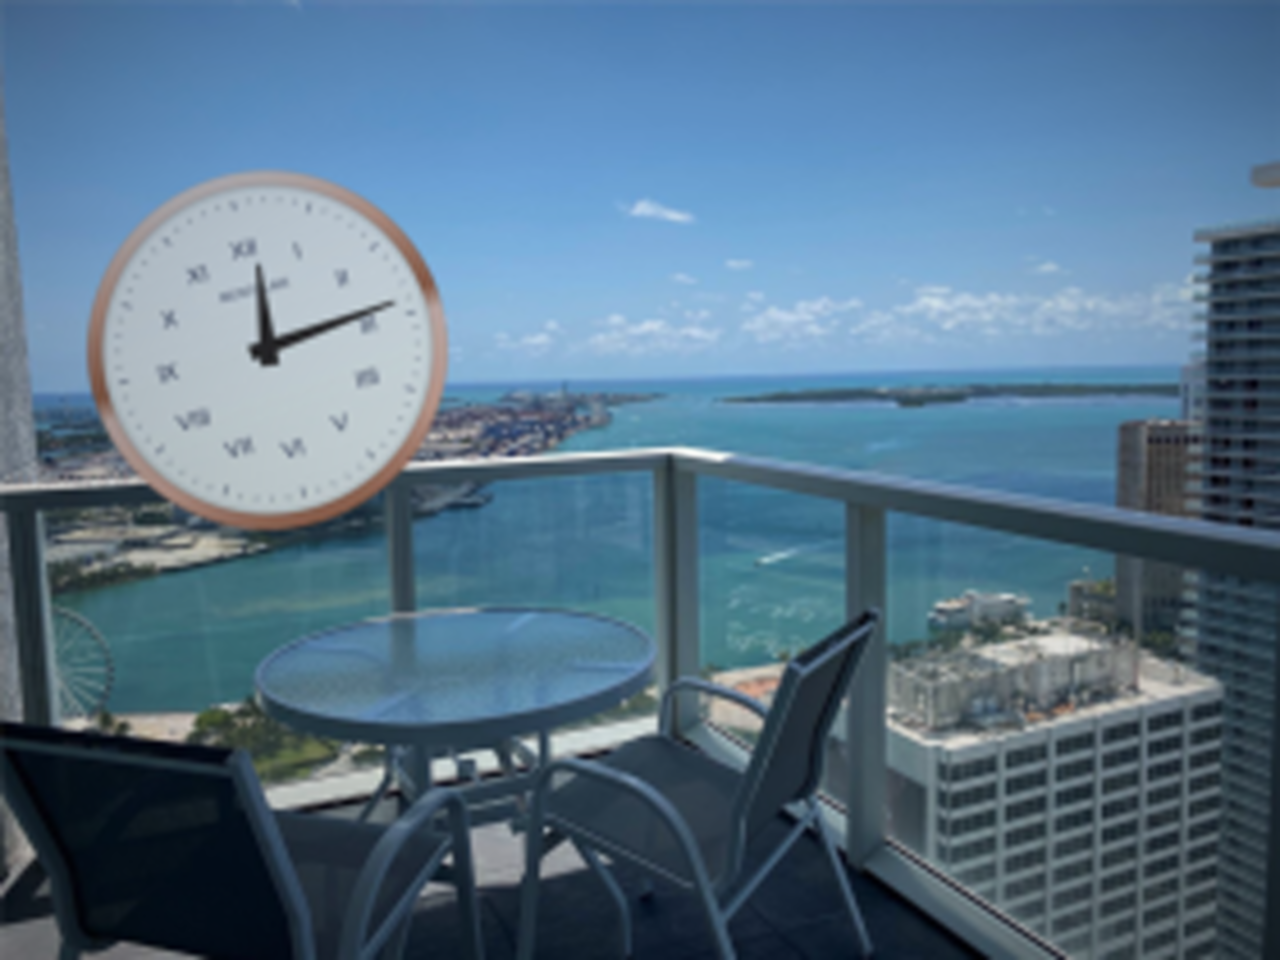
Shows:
12h14
